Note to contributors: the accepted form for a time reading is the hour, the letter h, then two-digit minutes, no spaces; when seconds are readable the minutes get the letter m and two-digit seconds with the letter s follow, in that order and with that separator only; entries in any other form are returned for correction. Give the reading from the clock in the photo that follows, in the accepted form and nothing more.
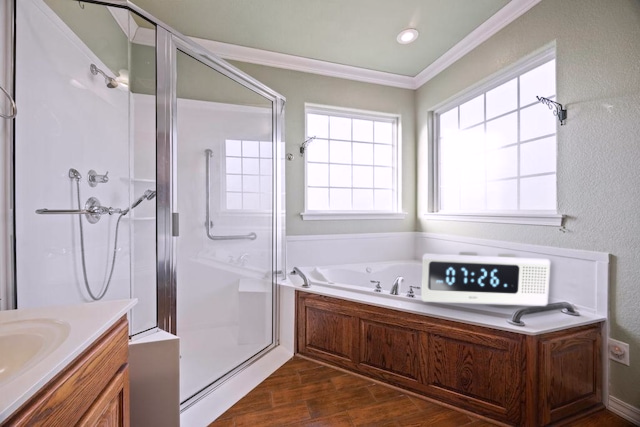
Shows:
7h26
